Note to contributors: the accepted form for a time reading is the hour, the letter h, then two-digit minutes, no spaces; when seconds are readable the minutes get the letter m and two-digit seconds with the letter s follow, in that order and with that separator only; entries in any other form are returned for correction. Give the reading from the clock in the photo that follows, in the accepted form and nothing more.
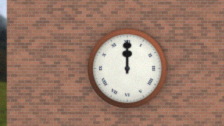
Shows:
12h00
